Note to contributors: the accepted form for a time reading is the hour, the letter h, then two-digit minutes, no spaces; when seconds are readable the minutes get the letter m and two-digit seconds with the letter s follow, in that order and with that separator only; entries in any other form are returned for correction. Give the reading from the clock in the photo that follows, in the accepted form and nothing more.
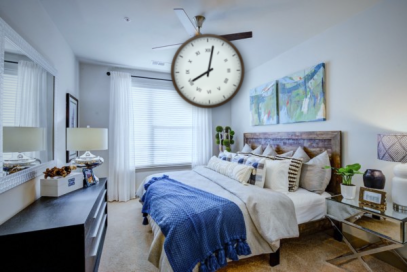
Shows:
8h02
